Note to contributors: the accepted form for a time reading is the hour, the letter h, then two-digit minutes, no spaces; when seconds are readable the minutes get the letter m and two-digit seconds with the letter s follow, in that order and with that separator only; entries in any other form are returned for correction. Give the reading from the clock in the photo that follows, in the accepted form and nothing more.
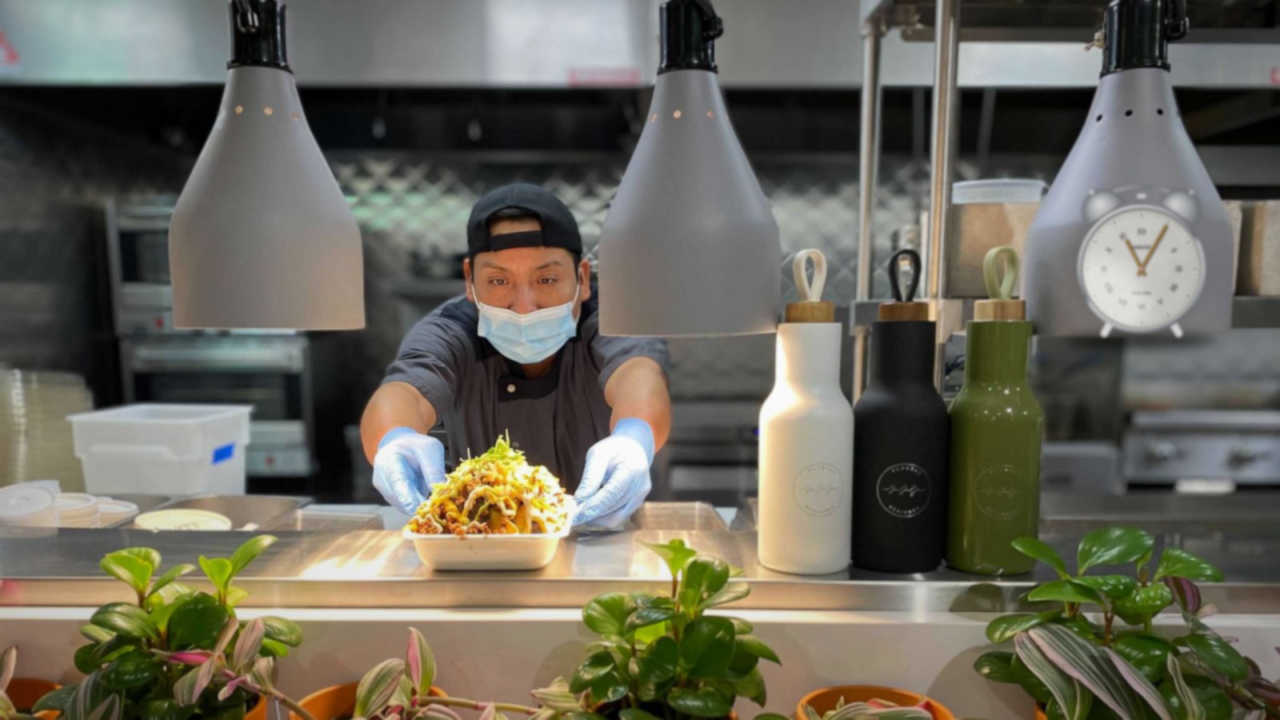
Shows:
11h05
